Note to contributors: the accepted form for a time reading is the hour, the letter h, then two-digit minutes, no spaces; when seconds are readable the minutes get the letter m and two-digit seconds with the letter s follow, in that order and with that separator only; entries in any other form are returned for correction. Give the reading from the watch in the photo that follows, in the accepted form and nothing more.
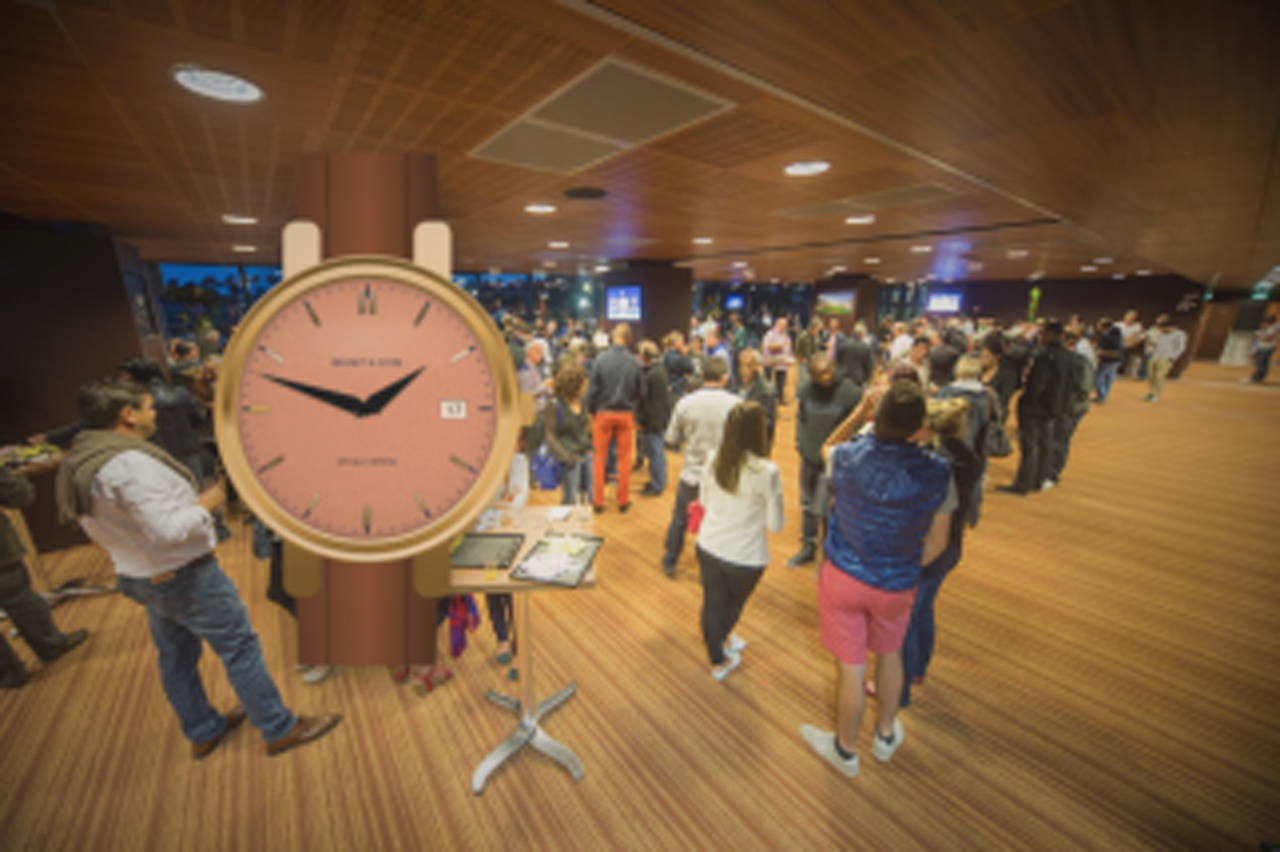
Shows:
1h48
